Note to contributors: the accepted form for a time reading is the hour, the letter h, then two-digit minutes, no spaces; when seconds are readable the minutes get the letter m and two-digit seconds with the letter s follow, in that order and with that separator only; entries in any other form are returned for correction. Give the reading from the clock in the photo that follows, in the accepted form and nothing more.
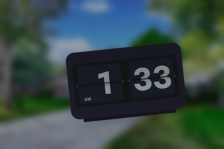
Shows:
1h33
